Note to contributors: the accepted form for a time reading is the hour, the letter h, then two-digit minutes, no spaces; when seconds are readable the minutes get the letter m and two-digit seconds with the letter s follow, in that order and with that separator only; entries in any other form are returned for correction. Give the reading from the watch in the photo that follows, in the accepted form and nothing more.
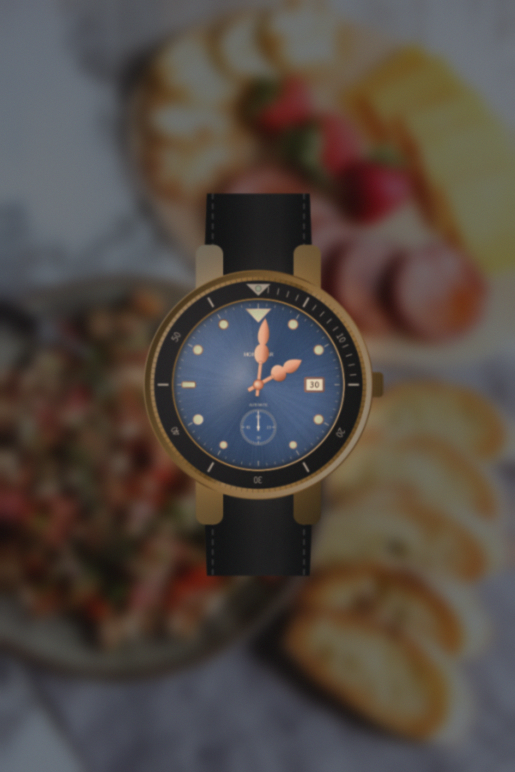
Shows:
2h01
